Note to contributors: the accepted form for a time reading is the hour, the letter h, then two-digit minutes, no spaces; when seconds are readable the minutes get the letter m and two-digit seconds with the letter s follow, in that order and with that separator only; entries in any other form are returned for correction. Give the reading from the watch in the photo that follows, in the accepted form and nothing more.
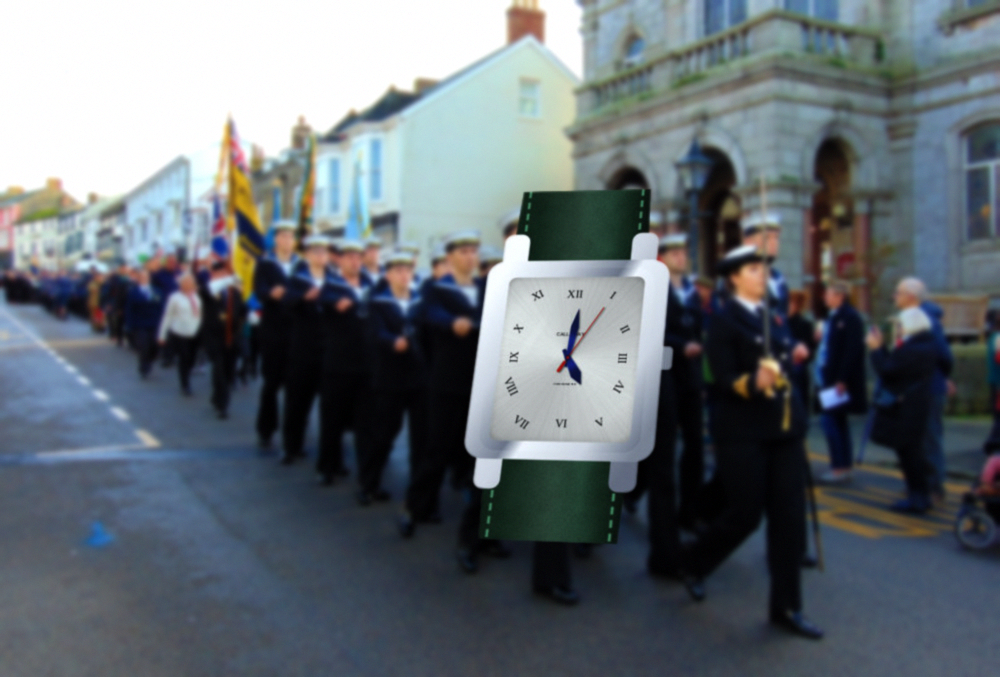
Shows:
5h01m05s
